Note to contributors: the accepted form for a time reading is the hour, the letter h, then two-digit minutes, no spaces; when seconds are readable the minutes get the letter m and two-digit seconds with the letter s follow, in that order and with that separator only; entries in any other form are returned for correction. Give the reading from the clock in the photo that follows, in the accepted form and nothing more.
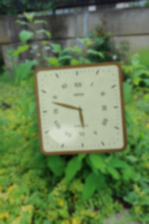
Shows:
5h48
